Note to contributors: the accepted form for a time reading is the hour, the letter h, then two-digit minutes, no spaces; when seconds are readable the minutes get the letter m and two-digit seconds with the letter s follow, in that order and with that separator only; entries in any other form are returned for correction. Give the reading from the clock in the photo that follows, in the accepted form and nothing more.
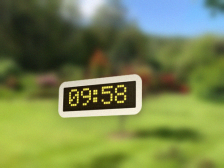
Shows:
9h58
